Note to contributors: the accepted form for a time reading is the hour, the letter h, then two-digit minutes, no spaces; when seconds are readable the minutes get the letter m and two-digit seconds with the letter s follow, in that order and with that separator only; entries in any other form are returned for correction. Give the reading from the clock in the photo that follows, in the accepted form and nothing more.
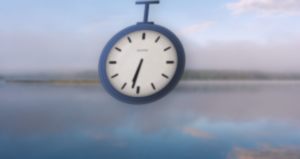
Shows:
6h32
